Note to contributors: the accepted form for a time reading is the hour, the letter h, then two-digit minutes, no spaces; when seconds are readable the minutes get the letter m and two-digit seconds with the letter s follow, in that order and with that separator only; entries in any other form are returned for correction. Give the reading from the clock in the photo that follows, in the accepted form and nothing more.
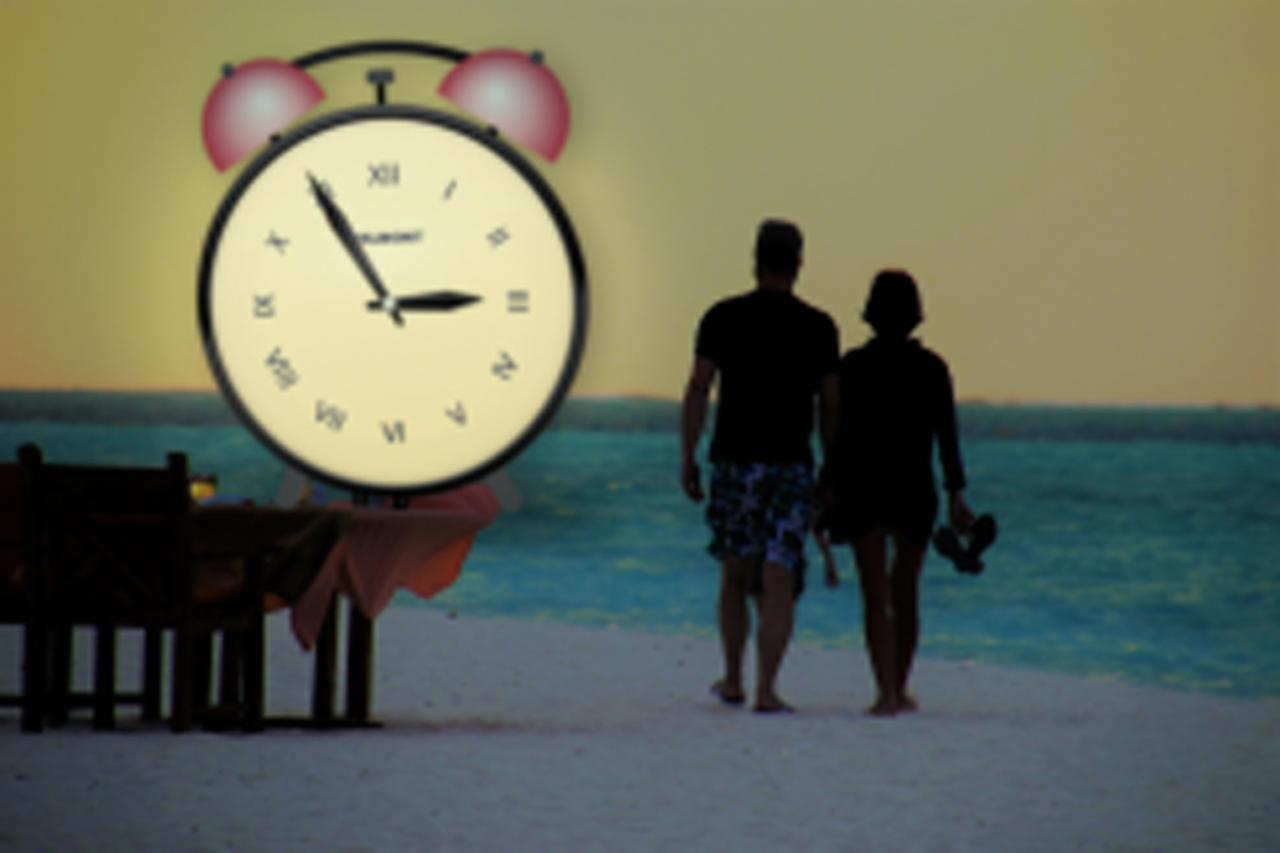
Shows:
2h55
